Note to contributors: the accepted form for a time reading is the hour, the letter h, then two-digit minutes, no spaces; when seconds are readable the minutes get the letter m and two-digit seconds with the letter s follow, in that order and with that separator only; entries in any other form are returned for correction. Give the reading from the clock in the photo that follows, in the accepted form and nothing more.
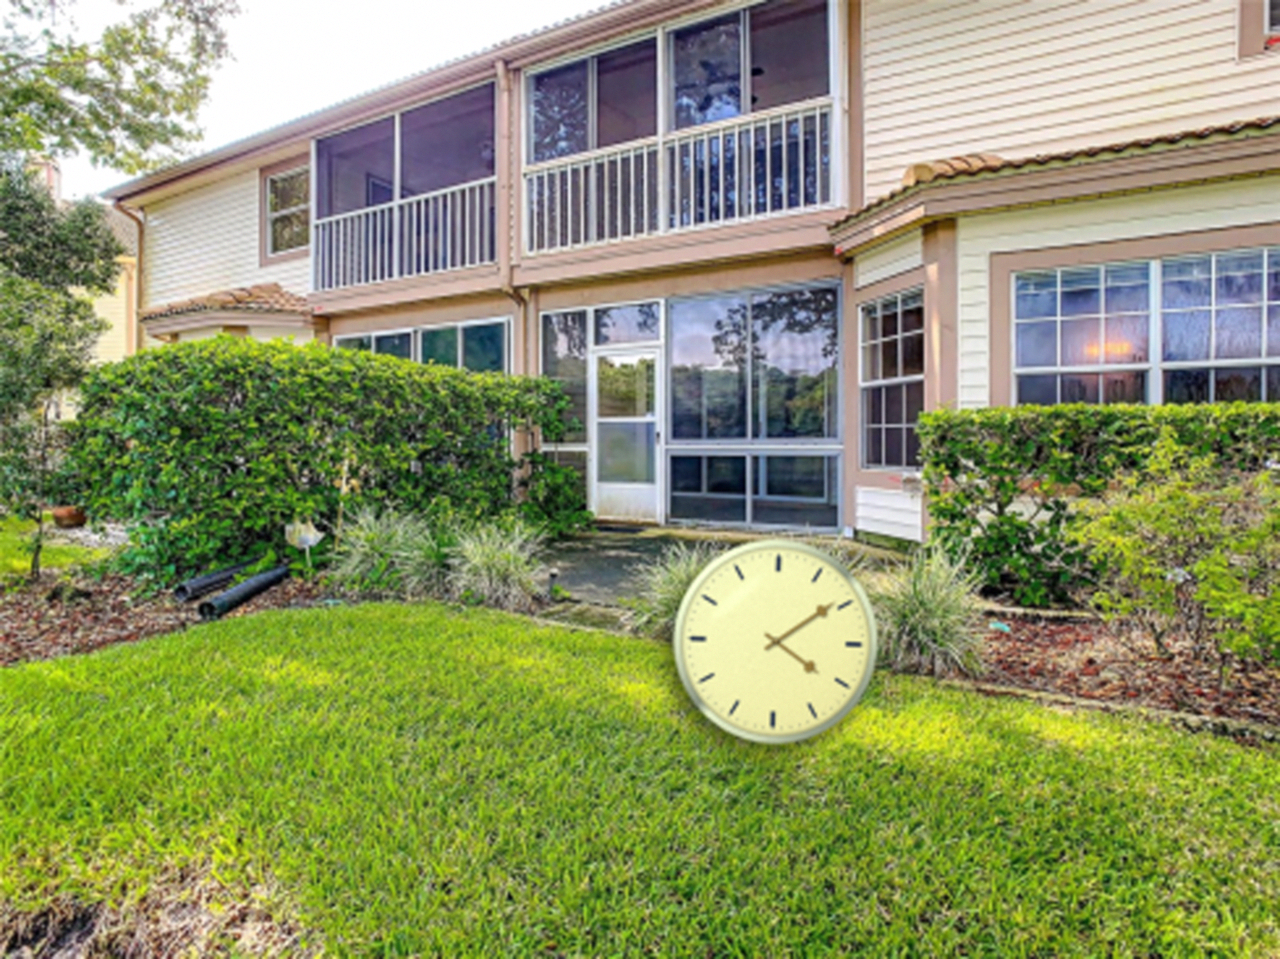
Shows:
4h09
